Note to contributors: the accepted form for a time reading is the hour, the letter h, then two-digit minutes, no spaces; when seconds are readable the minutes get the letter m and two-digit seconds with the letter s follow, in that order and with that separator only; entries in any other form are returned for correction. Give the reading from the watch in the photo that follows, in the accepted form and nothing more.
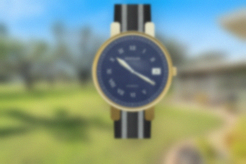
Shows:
10h20
